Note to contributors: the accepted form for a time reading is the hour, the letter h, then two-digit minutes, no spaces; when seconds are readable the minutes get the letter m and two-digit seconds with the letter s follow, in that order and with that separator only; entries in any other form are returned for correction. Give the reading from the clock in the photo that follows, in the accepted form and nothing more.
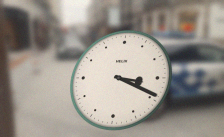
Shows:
3h19
